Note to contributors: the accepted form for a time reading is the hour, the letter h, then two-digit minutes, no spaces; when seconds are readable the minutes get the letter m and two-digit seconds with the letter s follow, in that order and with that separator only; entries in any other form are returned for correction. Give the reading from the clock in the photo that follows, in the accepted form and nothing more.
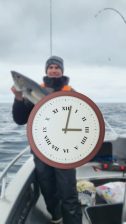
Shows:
3h02
